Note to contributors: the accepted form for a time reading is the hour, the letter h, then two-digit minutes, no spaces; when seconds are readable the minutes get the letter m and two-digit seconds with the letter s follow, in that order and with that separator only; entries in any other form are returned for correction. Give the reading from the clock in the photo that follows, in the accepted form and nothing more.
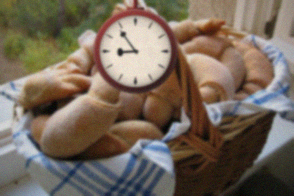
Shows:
8h54
